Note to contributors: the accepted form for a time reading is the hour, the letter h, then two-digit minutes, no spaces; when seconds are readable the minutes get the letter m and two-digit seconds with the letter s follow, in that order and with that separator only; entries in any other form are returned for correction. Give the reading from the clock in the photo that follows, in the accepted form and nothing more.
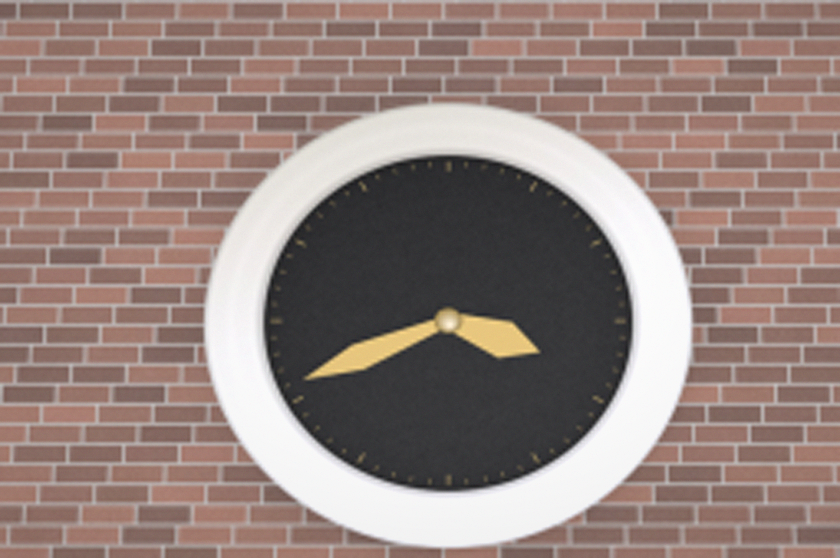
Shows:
3h41
